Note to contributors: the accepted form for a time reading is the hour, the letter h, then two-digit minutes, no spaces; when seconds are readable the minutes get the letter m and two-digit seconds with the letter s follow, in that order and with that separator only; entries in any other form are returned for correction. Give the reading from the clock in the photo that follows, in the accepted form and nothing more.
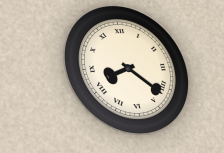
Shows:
8h22
